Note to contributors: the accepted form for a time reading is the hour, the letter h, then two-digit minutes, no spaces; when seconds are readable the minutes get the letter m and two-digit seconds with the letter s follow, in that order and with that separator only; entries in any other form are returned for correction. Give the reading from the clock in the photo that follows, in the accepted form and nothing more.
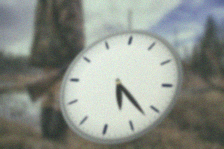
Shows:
5h22
